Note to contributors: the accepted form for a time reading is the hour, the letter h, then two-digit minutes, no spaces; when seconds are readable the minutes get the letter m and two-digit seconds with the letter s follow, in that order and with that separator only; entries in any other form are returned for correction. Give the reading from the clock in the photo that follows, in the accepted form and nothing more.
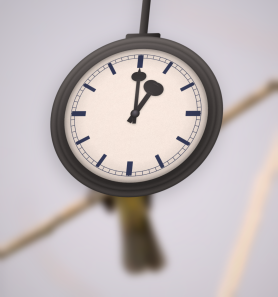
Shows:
1h00
